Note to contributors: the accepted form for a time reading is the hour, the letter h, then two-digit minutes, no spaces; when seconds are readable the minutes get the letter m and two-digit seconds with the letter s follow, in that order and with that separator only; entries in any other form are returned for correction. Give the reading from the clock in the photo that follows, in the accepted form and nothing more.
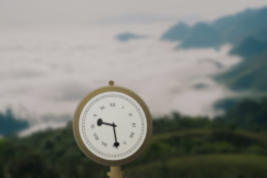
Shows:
9h29
